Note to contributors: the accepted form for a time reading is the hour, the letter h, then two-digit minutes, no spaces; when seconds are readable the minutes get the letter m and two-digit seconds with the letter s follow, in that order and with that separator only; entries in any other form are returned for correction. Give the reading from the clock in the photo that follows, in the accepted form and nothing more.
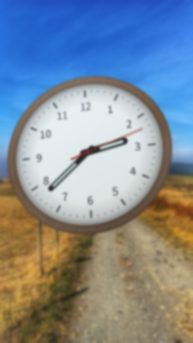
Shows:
2h38m12s
